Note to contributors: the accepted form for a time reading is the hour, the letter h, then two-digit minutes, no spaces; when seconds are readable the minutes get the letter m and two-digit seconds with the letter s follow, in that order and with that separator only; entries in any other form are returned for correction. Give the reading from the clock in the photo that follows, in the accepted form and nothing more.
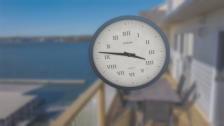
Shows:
3h47
